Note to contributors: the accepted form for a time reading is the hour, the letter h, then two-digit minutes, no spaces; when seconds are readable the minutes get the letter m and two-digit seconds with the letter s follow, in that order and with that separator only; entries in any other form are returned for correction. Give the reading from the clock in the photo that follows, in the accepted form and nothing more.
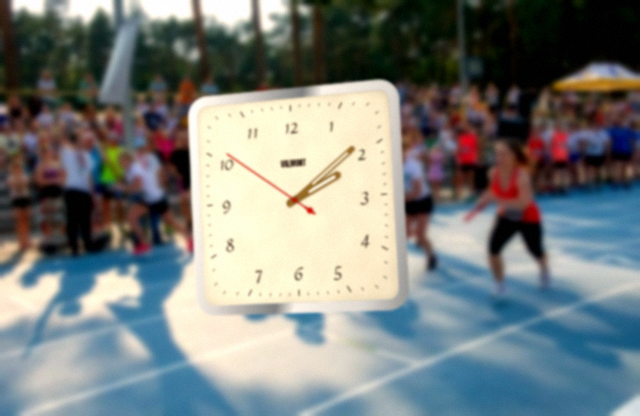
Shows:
2h08m51s
